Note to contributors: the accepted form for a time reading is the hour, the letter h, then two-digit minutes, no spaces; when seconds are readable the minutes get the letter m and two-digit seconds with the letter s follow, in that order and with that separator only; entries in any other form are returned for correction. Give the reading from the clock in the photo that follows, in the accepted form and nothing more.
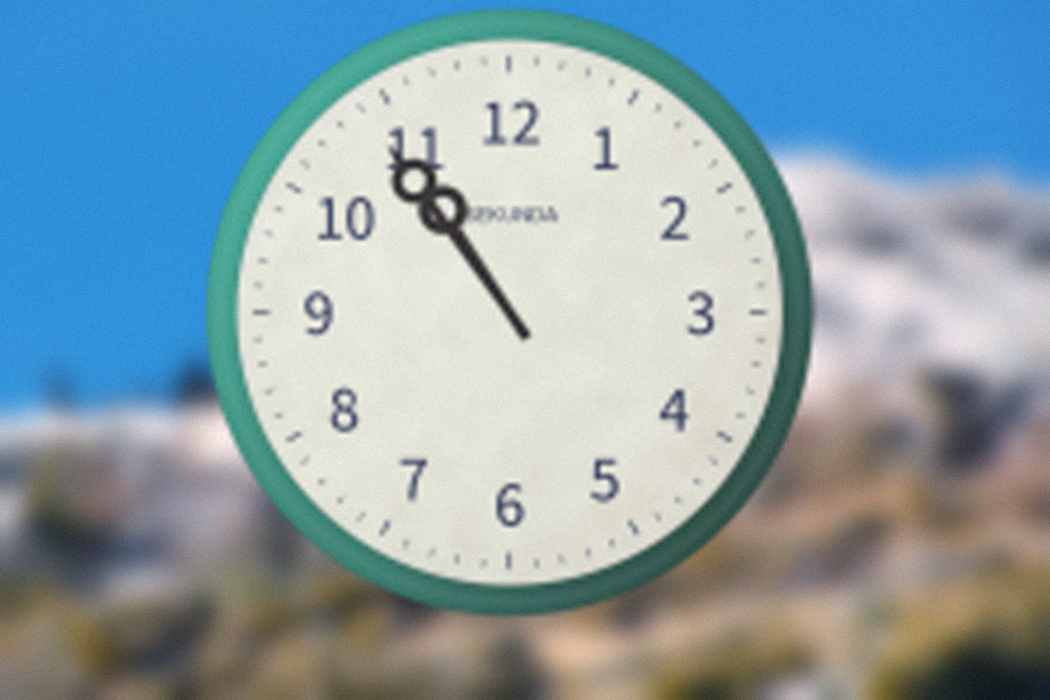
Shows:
10h54
